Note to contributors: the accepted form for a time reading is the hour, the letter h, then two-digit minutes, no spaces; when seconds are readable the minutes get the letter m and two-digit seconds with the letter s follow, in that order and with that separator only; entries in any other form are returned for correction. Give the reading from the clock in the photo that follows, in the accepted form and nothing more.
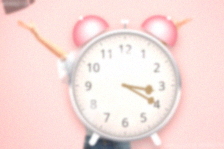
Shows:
3h20
